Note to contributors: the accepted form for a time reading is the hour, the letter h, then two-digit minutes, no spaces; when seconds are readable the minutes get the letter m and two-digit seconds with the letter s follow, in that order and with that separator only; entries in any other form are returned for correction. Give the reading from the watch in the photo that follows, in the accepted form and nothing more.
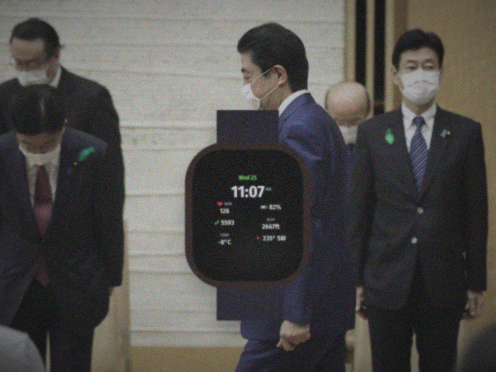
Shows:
11h07
